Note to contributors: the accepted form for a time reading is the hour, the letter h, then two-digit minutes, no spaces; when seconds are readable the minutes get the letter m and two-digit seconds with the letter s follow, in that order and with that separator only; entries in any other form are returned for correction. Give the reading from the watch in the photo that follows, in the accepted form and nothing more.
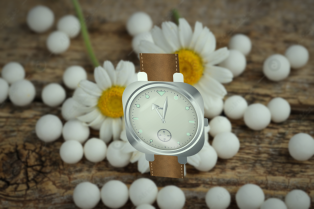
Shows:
11h02
